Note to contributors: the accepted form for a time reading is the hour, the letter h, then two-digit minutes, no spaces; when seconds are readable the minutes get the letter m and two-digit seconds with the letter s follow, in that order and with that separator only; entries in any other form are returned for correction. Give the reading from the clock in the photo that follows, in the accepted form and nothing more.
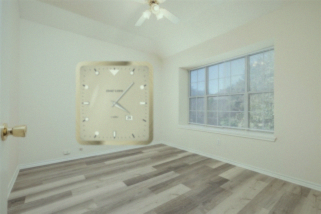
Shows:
4h07
